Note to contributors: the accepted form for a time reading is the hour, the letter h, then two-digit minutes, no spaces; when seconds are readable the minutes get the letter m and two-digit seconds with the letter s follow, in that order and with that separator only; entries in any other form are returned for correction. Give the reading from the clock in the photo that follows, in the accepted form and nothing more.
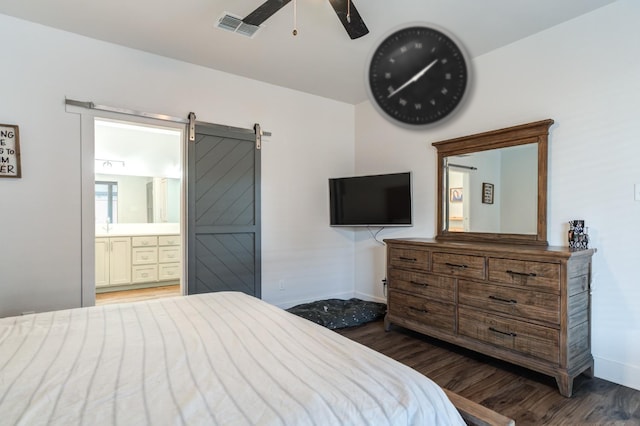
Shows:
1h39
